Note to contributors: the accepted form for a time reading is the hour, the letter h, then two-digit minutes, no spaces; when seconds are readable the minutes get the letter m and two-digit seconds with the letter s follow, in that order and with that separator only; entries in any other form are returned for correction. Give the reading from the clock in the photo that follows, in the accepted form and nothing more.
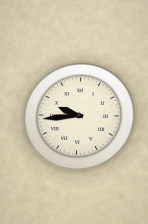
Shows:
9h44
